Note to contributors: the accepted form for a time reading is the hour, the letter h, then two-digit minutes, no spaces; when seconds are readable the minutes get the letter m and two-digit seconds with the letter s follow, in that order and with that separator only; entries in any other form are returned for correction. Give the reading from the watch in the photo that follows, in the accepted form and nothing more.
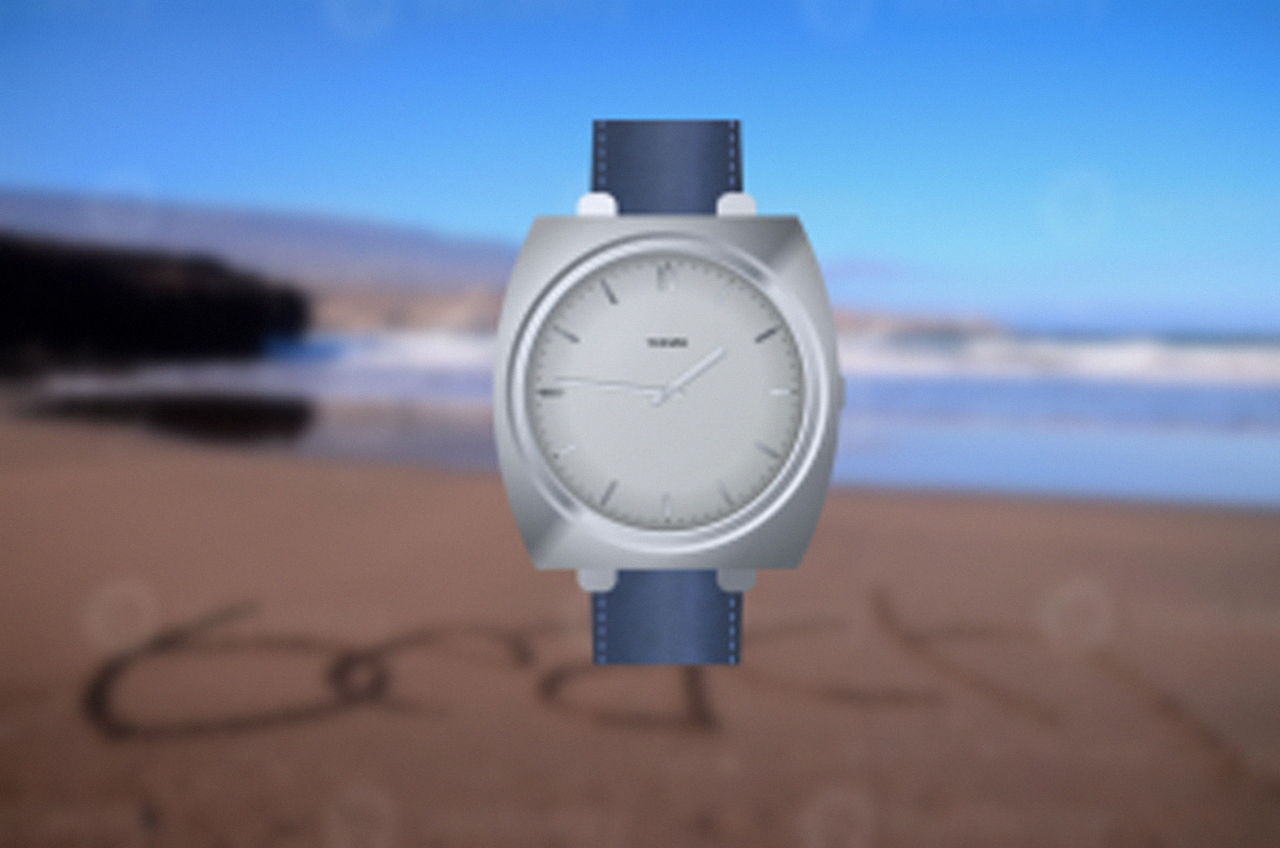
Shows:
1h46
